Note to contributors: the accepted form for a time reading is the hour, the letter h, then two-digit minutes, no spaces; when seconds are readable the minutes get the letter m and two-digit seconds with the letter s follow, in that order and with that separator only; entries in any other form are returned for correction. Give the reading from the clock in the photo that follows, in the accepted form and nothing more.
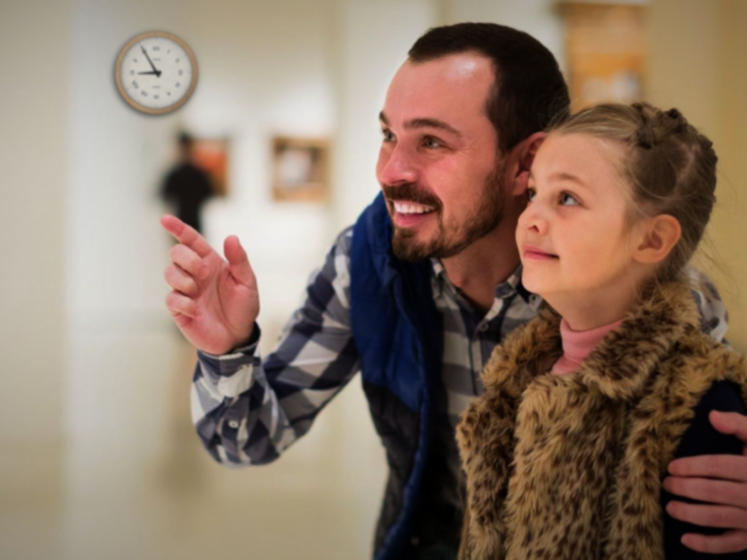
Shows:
8h55
